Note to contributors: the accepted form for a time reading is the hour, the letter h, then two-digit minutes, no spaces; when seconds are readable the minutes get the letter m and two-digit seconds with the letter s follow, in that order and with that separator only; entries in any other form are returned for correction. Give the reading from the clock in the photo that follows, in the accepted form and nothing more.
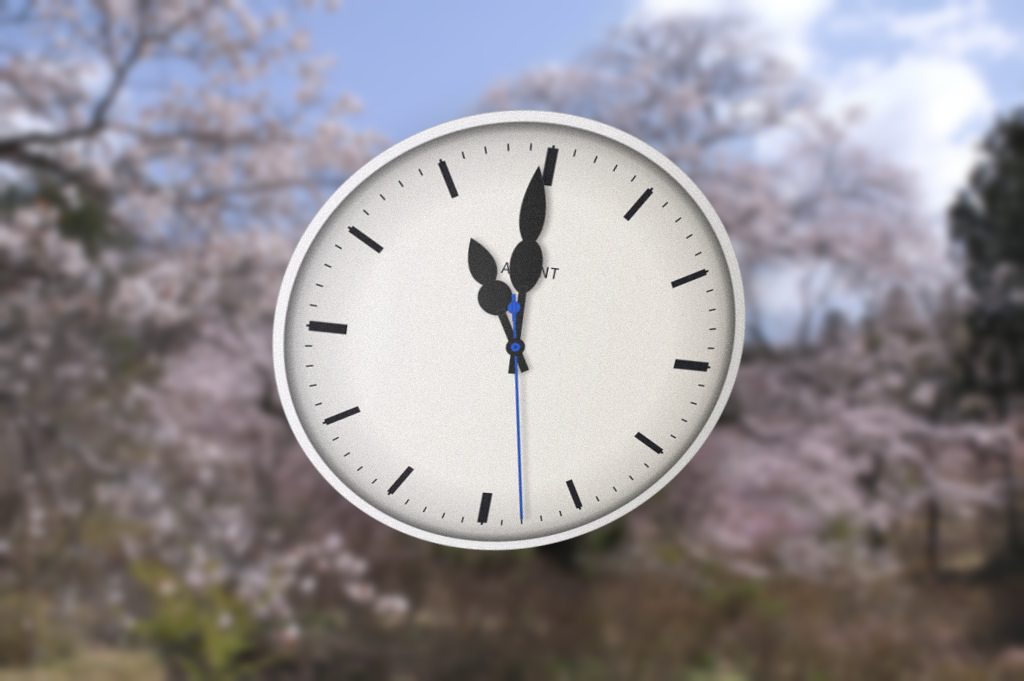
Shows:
10h59m28s
